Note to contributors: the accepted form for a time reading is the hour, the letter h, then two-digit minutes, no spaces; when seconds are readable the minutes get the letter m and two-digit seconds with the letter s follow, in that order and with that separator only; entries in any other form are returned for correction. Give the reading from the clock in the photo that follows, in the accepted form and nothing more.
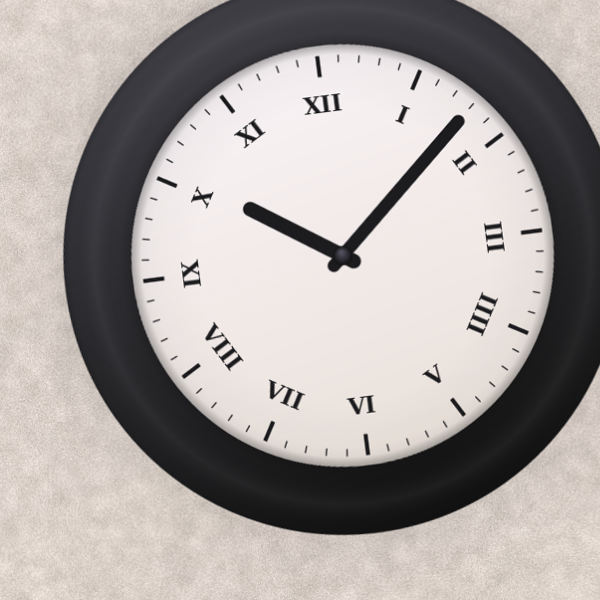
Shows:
10h08
